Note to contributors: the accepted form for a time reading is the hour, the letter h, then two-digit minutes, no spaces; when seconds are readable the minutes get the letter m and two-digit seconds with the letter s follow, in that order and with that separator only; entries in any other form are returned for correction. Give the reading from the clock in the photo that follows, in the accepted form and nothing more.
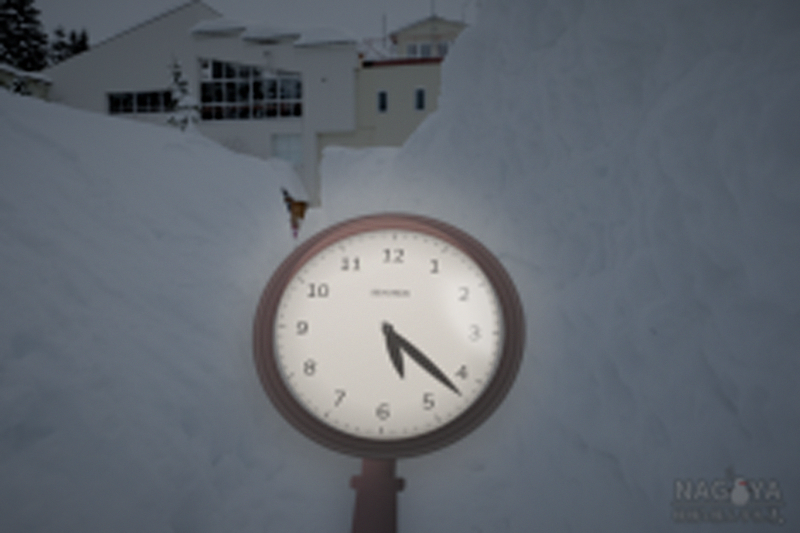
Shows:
5h22
